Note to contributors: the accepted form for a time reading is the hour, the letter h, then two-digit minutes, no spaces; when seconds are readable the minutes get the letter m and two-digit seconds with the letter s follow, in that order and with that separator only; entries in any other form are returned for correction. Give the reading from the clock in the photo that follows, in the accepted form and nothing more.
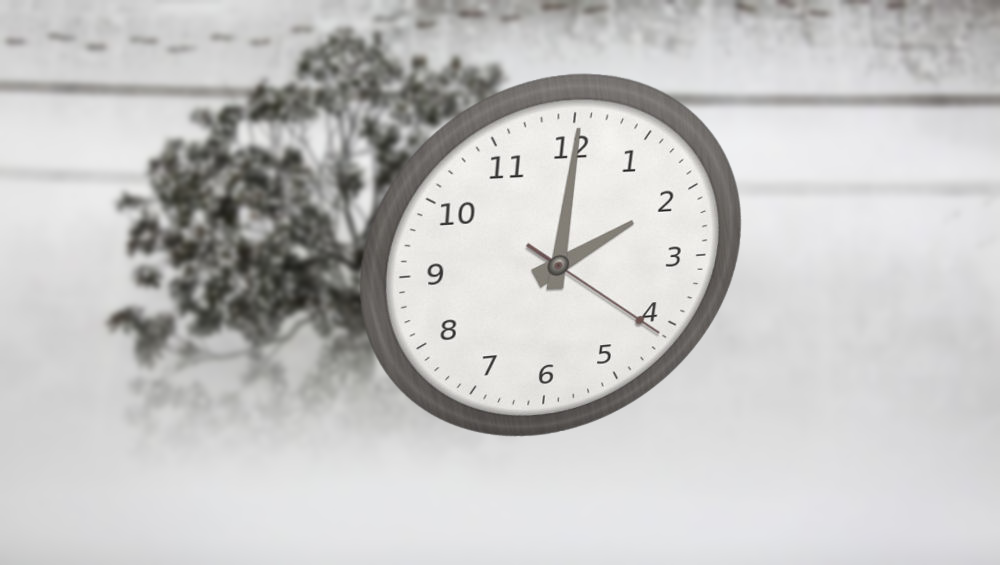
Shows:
2h00m21s
